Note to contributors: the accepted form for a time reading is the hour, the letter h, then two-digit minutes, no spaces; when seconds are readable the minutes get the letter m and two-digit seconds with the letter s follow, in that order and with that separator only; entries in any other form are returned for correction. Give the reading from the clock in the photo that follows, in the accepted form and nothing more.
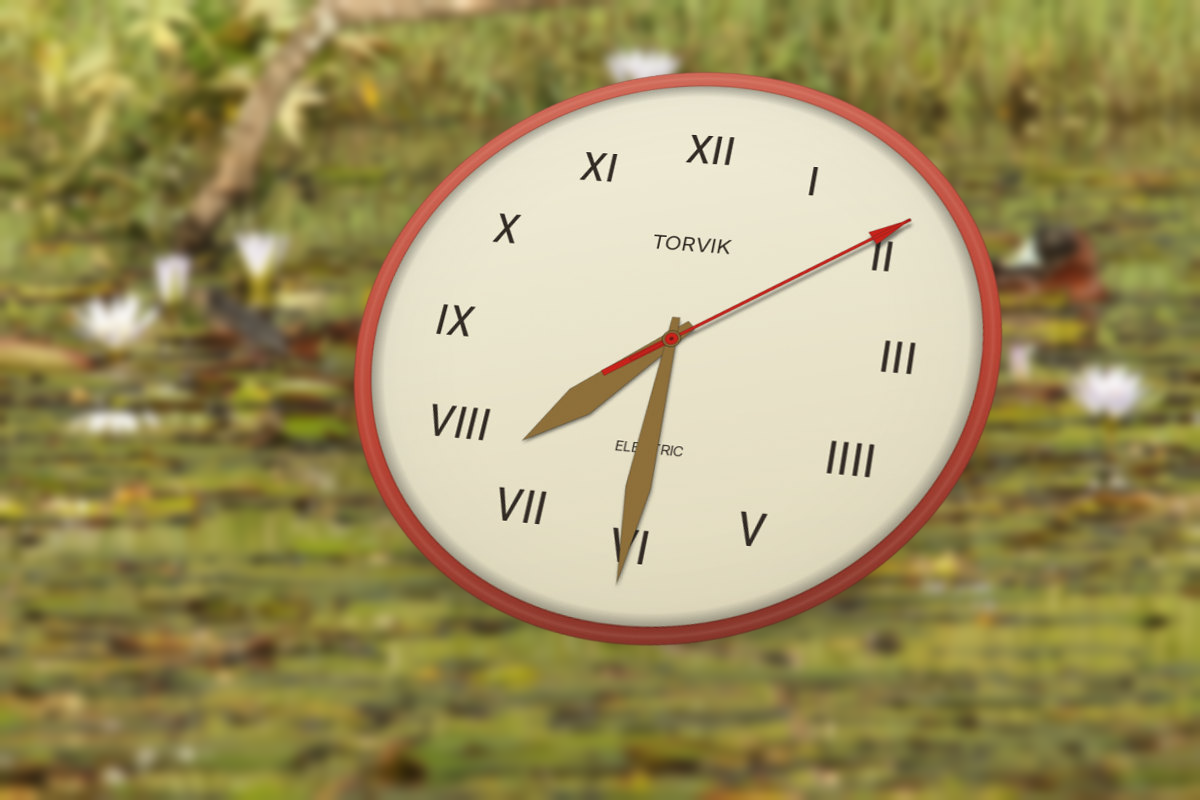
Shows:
7h30m09s
